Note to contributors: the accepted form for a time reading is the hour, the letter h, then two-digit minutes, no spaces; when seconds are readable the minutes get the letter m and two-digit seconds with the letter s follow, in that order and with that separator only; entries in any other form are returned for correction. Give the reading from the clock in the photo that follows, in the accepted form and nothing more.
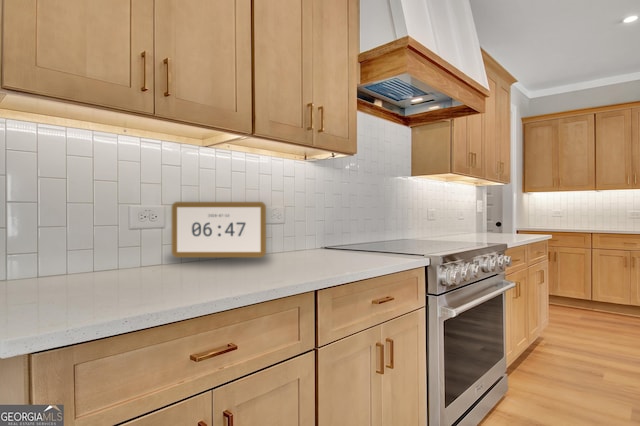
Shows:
6h47
